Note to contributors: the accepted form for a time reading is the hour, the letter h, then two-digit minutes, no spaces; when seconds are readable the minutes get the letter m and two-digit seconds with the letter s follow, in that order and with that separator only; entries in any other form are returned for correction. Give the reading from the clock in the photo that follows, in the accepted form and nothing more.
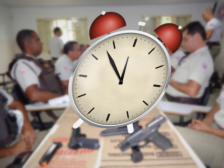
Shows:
11h53
